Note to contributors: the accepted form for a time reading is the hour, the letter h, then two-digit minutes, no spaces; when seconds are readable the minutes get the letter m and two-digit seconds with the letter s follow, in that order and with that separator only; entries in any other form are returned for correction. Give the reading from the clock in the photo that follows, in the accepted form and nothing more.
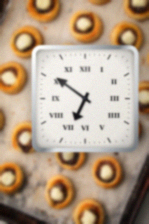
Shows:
6h51
